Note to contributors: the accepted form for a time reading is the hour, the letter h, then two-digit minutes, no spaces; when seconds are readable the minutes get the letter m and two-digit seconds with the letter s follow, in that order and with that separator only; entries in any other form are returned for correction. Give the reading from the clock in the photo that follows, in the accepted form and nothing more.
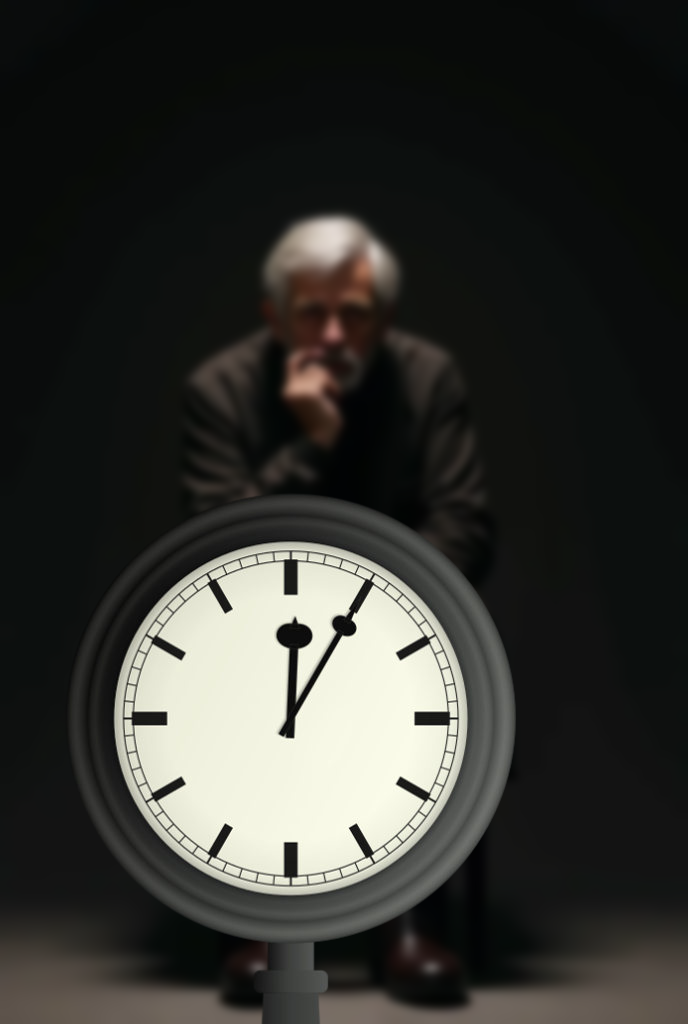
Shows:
12h05
